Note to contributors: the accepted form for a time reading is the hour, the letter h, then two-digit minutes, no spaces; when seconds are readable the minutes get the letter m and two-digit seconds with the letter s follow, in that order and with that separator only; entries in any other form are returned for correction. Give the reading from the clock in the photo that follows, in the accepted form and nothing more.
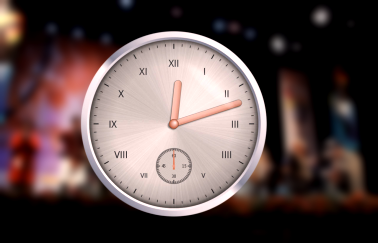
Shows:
12h12
